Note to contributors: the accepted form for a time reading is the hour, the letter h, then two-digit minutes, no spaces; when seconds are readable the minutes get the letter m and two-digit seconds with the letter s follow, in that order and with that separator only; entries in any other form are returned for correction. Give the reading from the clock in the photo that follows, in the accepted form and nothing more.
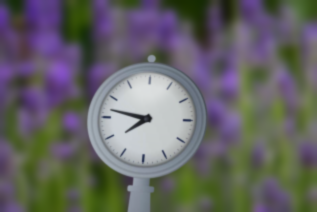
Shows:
7h47
